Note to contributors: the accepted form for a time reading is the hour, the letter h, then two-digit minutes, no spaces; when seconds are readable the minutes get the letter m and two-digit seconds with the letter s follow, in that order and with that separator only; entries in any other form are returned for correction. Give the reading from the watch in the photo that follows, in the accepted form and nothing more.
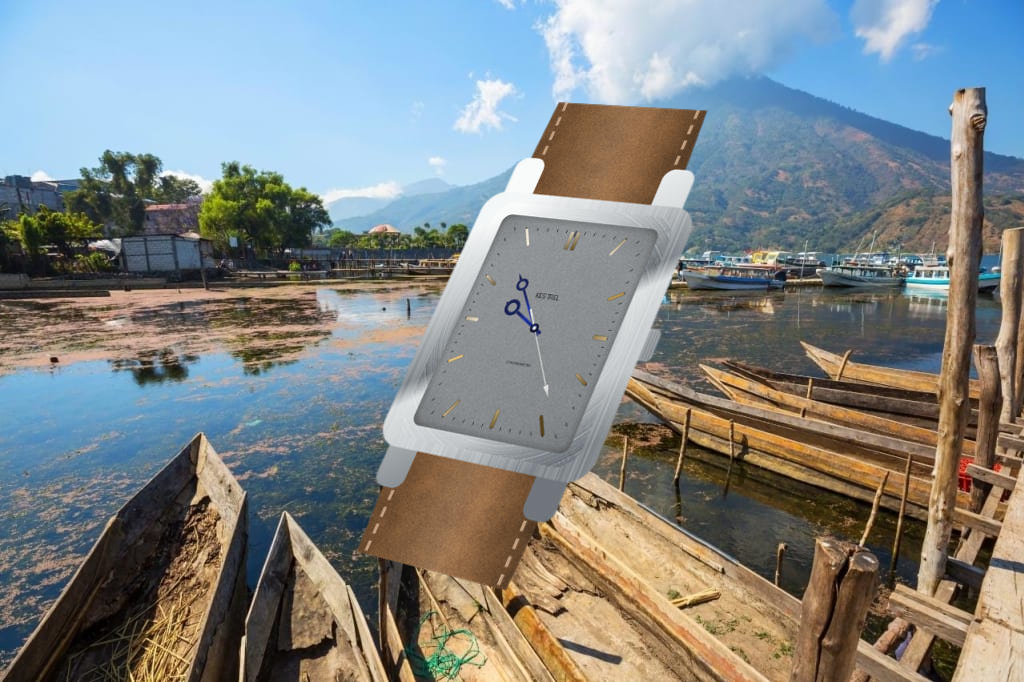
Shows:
9h53m24s
